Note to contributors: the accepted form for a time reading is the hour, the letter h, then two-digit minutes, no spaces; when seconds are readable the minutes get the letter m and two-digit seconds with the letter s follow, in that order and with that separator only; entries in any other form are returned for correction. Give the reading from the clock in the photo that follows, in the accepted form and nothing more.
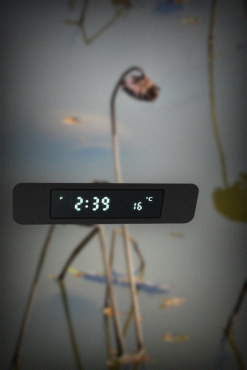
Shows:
2h39
